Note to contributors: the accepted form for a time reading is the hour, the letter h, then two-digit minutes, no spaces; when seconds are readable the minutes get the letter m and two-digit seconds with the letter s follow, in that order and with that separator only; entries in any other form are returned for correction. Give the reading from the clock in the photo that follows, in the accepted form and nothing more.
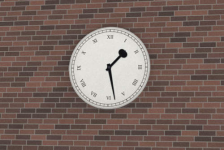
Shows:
1h28
